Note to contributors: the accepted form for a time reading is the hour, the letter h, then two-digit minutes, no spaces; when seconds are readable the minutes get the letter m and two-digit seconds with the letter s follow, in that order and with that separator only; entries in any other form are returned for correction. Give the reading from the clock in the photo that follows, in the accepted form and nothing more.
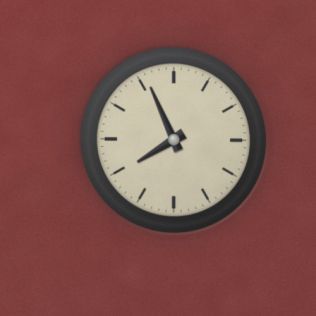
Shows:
7h56
